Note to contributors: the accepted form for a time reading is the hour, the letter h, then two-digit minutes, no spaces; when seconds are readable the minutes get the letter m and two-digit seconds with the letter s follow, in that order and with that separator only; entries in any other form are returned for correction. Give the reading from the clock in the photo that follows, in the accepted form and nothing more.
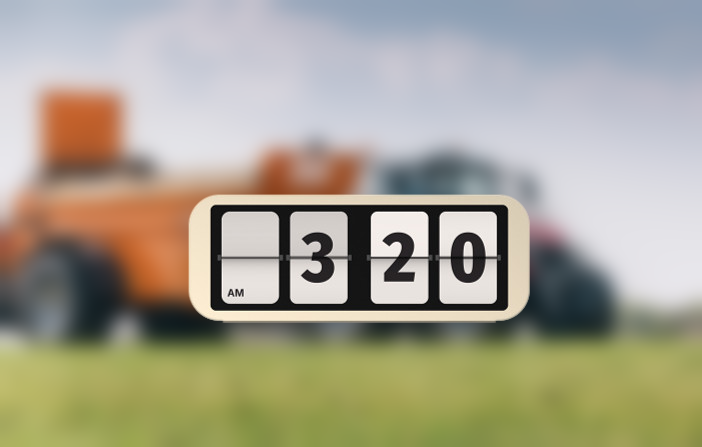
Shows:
3h20
